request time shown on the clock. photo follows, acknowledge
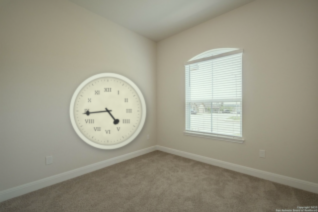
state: 4:44
